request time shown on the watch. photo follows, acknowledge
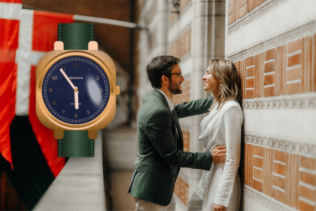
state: 5:54
